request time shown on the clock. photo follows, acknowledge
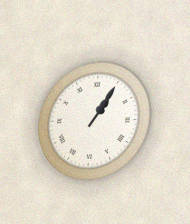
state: 1:05
